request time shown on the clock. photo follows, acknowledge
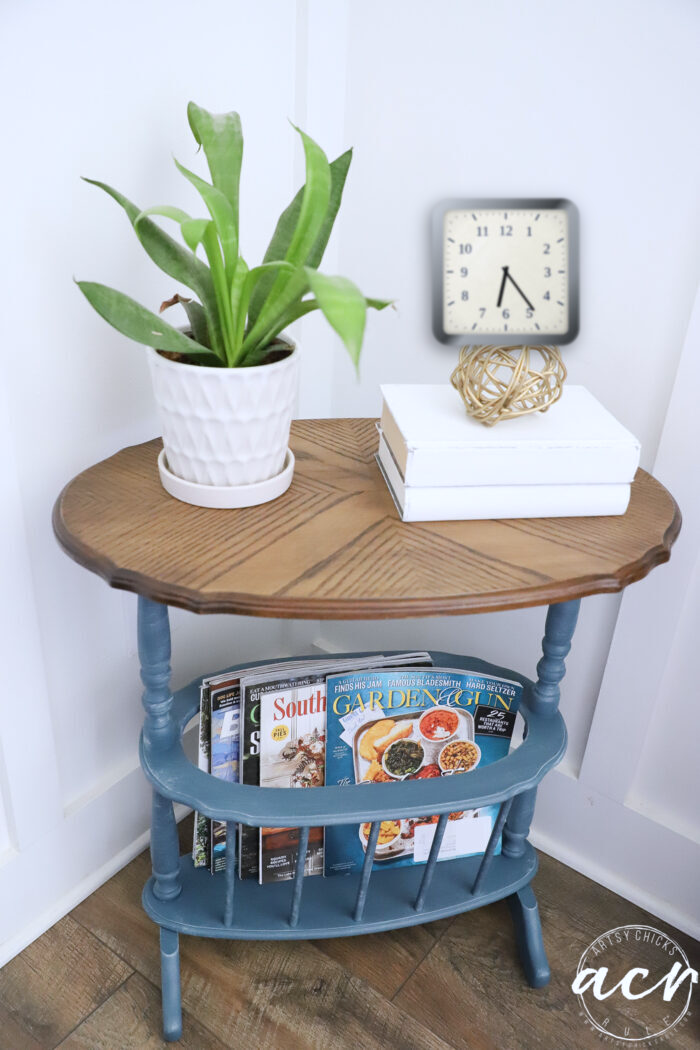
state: 6:24
